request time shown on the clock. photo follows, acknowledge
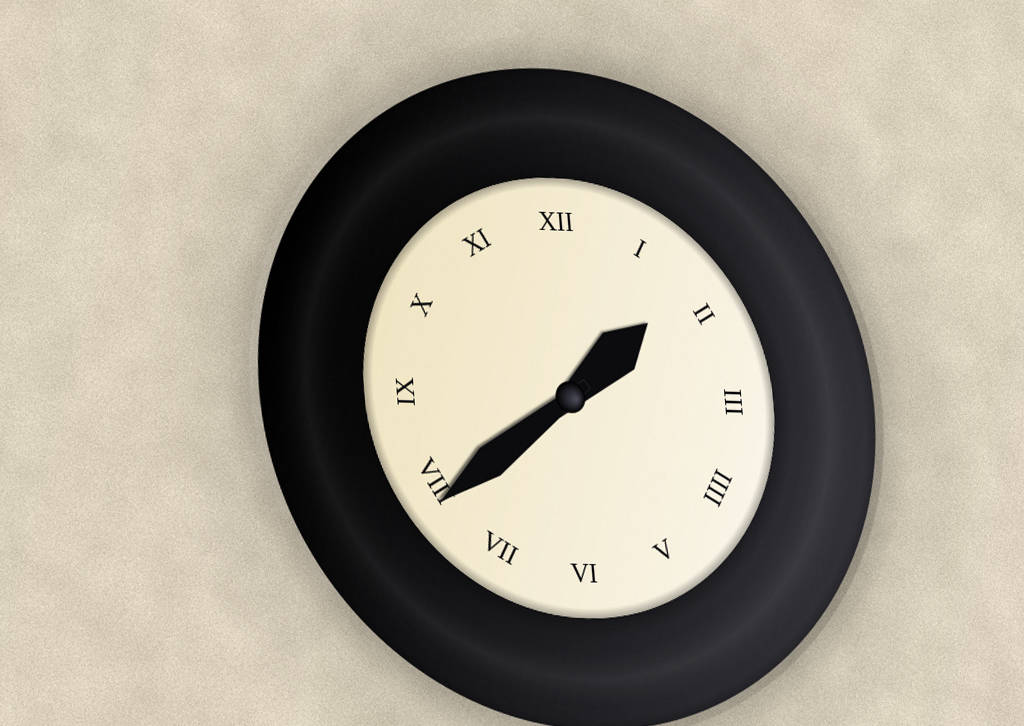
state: 1:39
